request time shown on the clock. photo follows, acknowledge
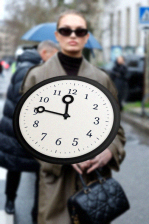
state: 11:46
